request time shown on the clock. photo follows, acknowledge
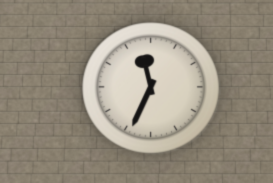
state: 11:34
